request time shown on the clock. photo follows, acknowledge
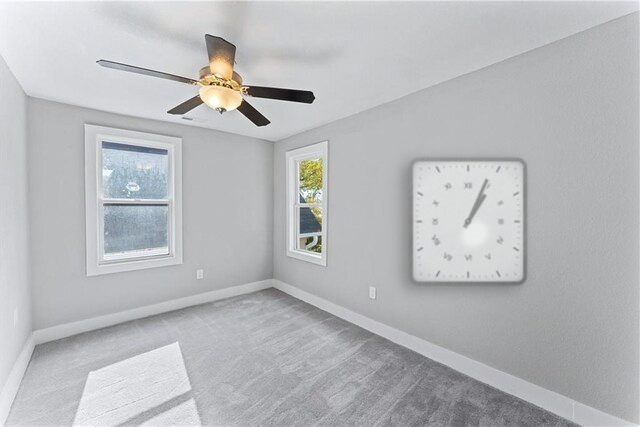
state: 1:04
